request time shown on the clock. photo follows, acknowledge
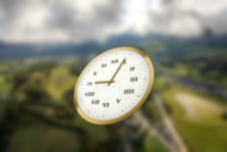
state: 9:04
